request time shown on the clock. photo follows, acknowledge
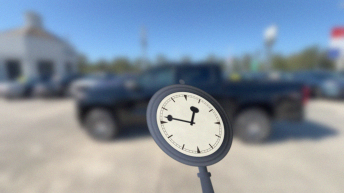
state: 12:47
